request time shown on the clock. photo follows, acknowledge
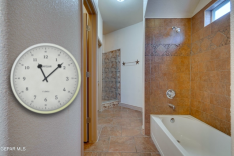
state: 11:08
